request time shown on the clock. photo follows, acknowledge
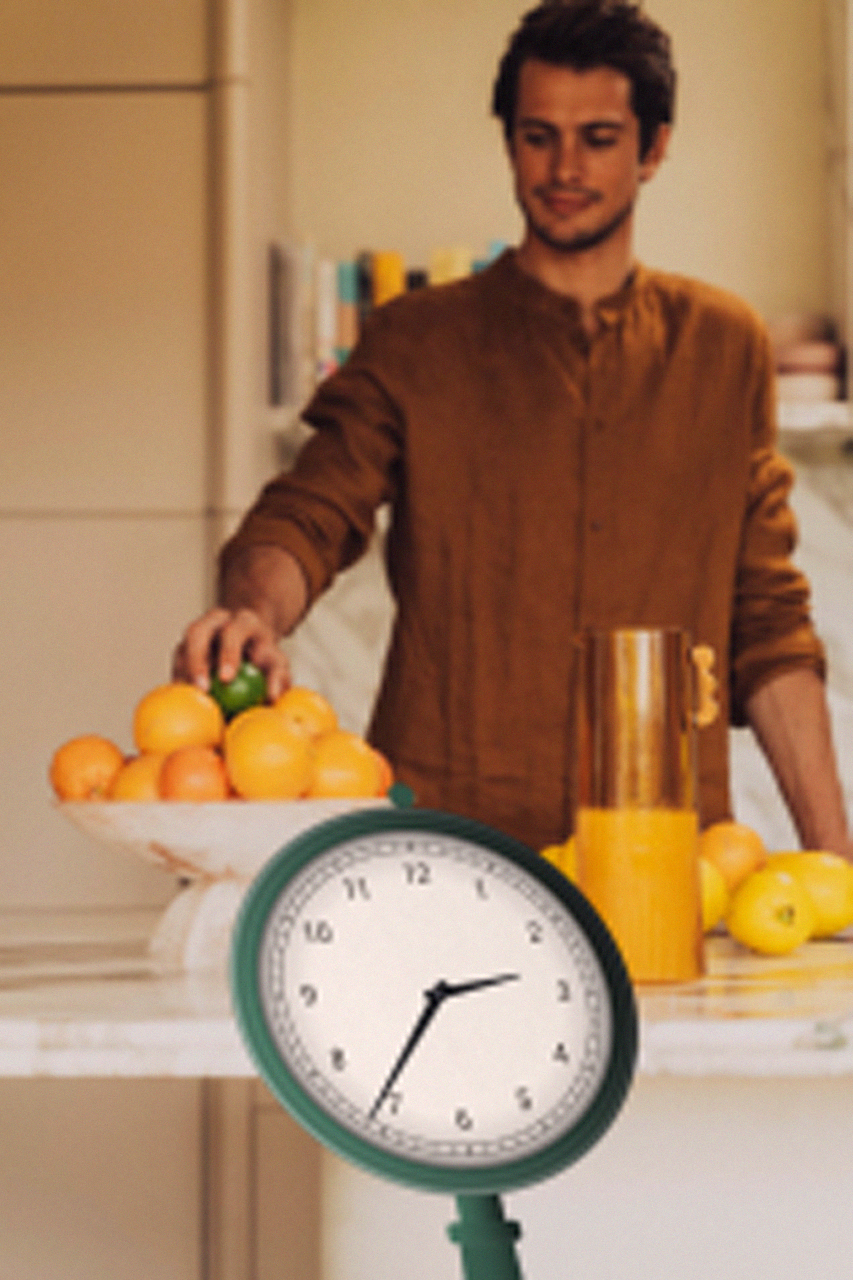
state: 2:36
